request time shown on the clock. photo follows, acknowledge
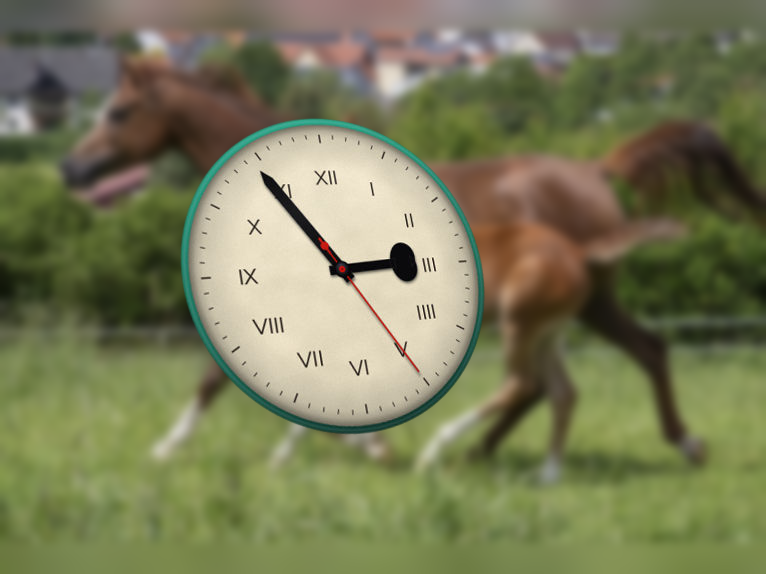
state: 2:54:25
